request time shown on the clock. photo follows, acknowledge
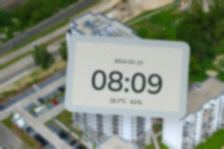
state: 8:09
